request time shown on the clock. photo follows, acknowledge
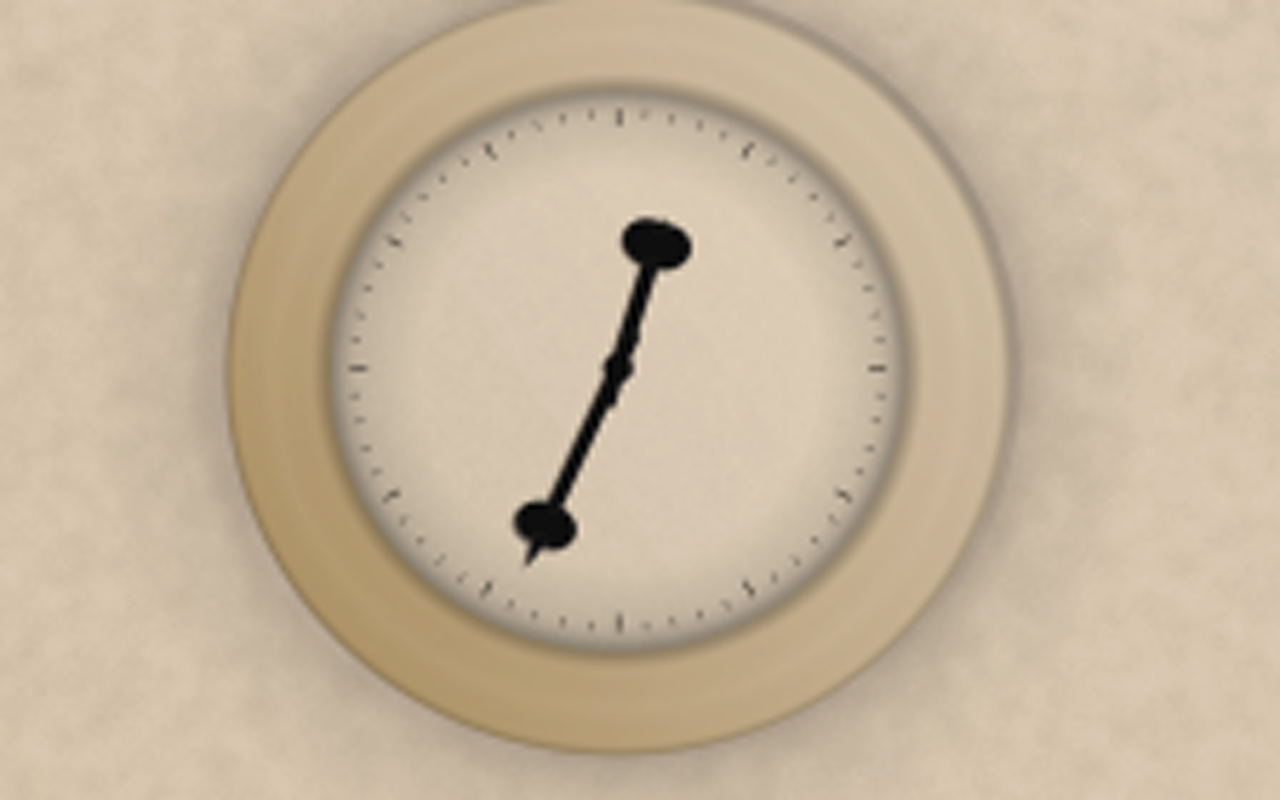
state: 12:34
